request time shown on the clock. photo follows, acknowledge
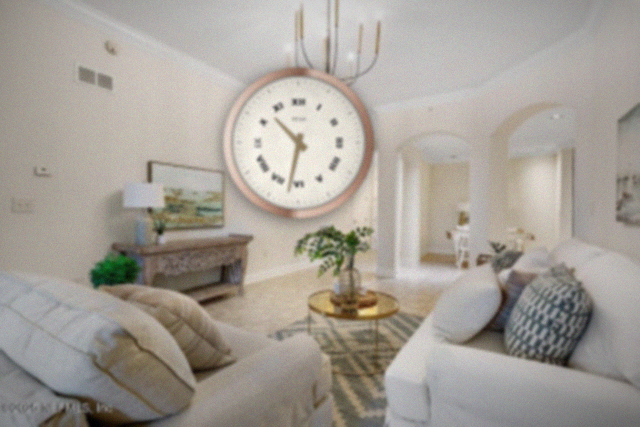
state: 10:32
